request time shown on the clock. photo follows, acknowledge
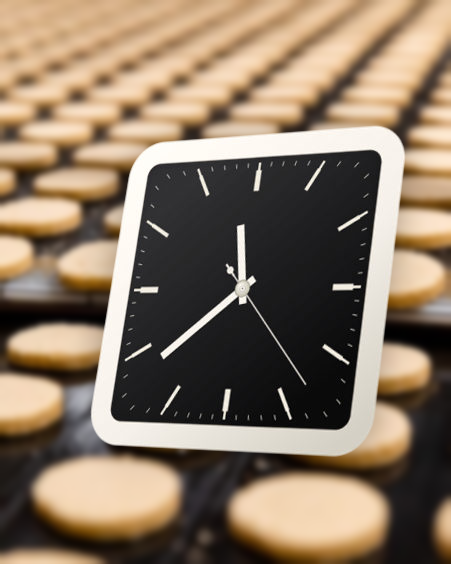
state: 11:38:23
